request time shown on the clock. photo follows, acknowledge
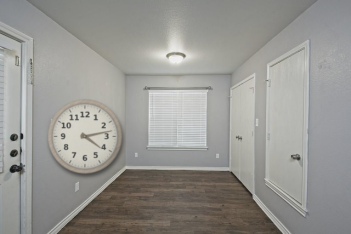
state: 4:13
